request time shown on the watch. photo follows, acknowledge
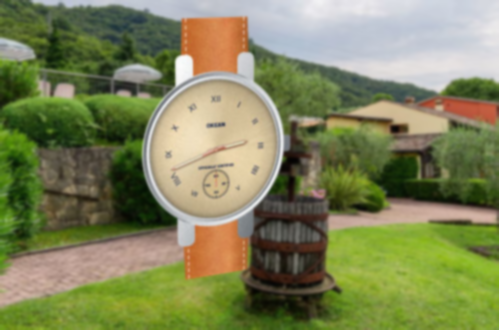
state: 2:42
